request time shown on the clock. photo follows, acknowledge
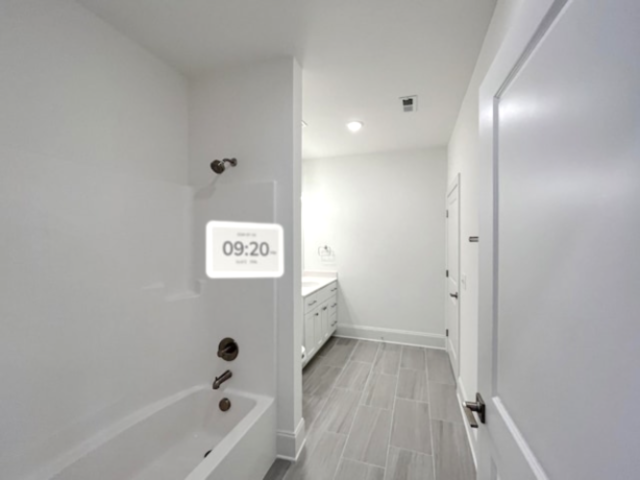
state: 9:20
